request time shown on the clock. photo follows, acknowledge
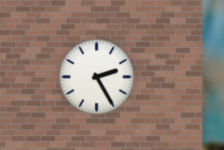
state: 2:25
